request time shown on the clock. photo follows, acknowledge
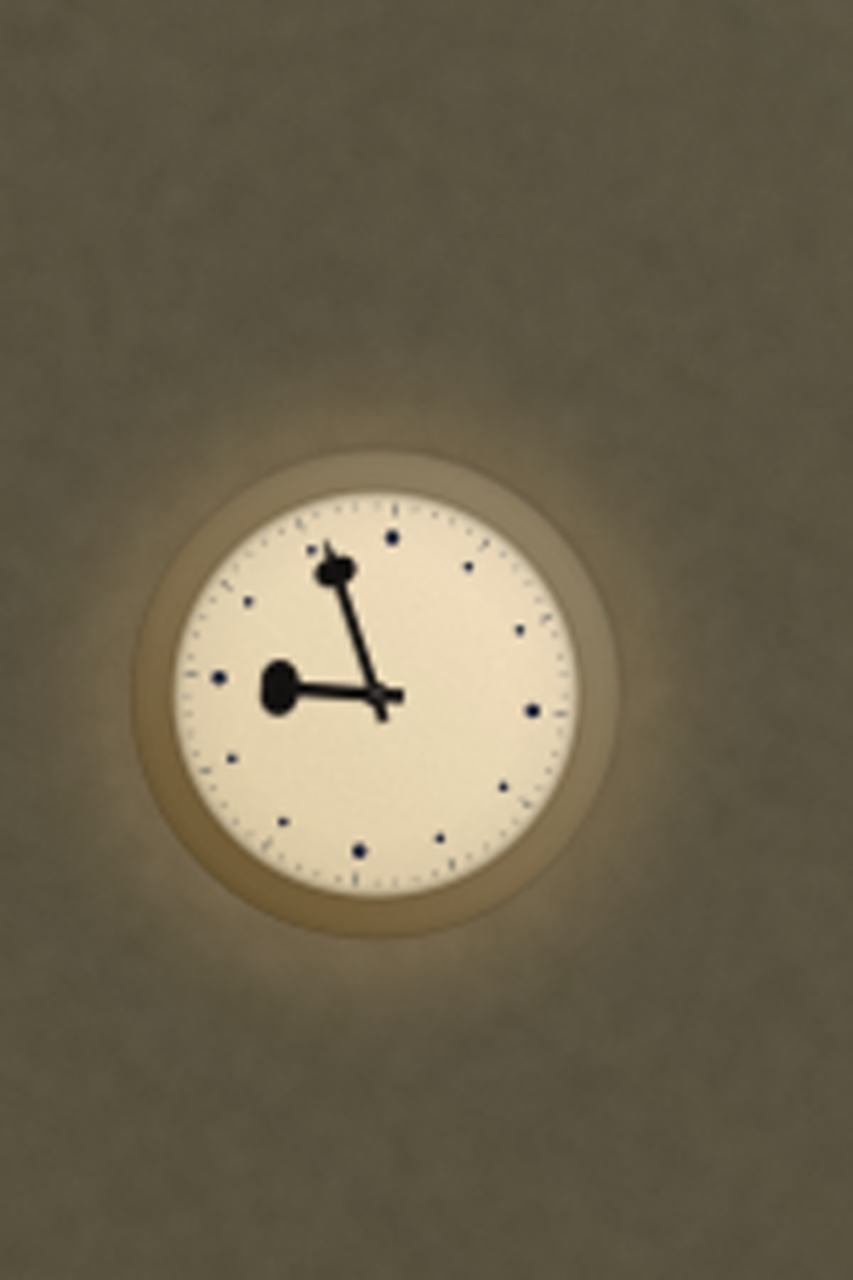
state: 8:56
